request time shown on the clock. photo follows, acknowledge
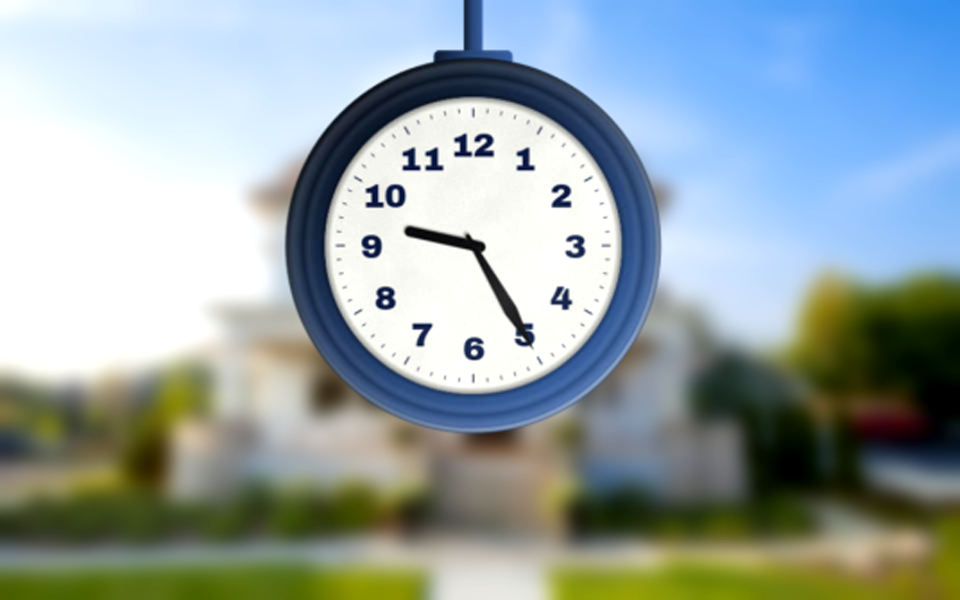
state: 9:25
